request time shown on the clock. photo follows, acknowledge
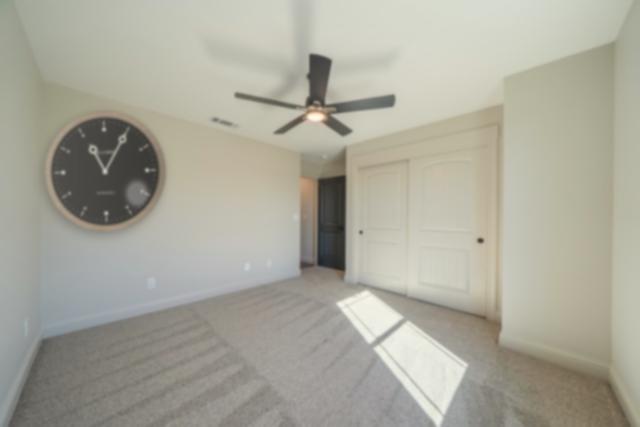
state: 11:05
